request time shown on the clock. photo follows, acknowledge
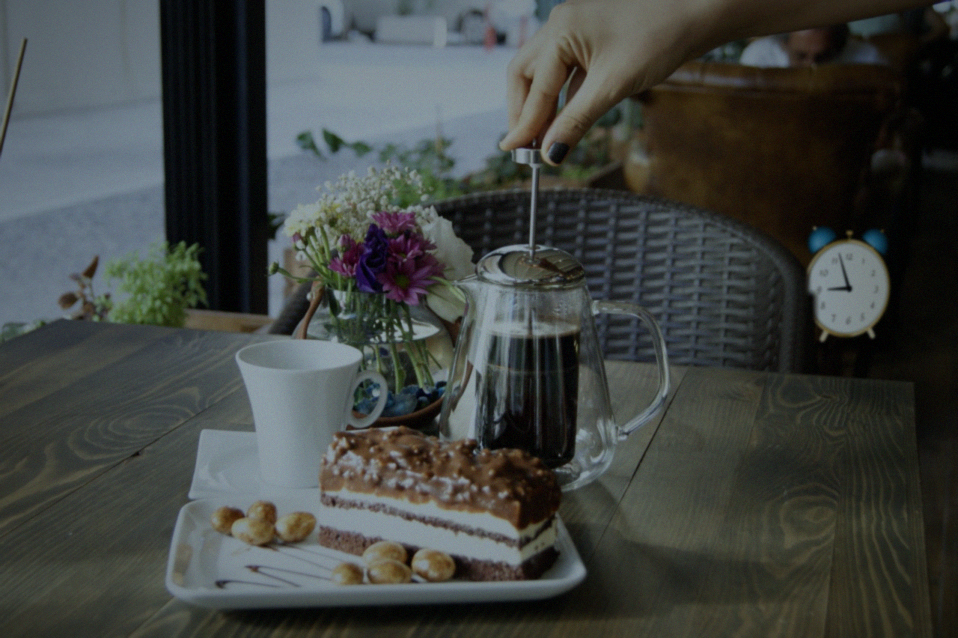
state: 8:57
